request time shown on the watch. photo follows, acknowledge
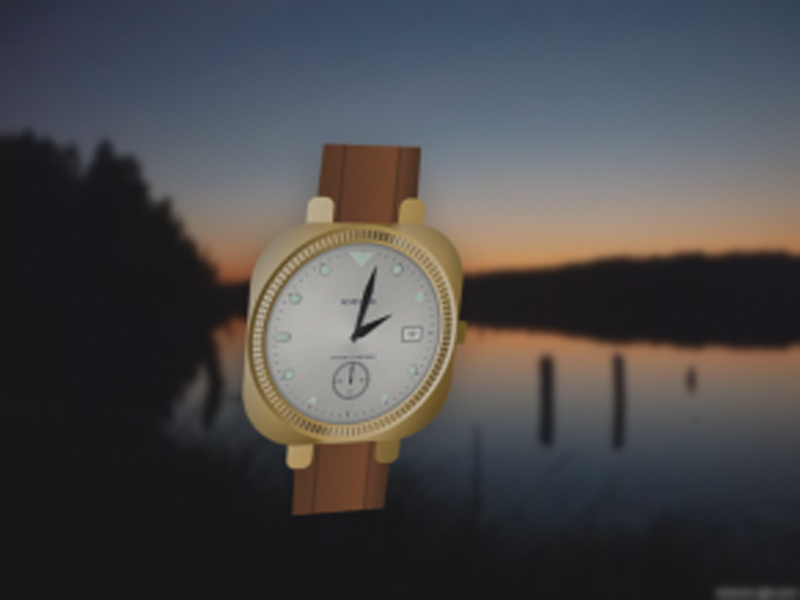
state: 2:02
